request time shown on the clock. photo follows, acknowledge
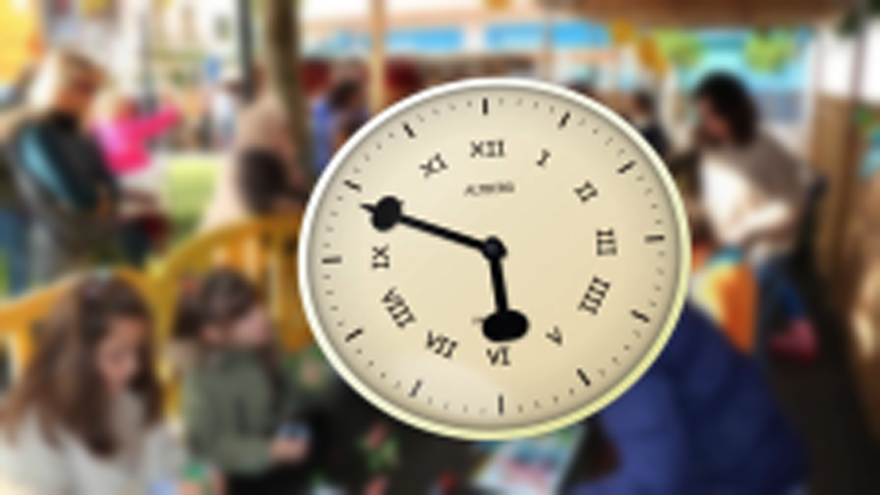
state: 5:49
